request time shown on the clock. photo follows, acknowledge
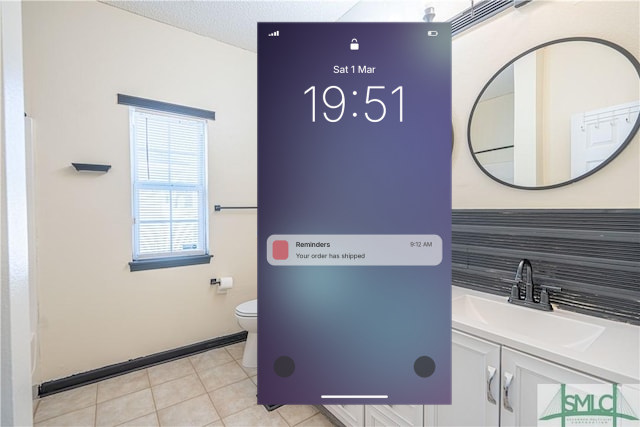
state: 19:51
